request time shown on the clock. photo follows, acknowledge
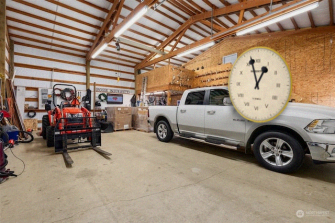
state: 12:57
